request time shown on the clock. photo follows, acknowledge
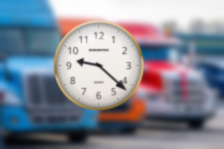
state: 9:22
